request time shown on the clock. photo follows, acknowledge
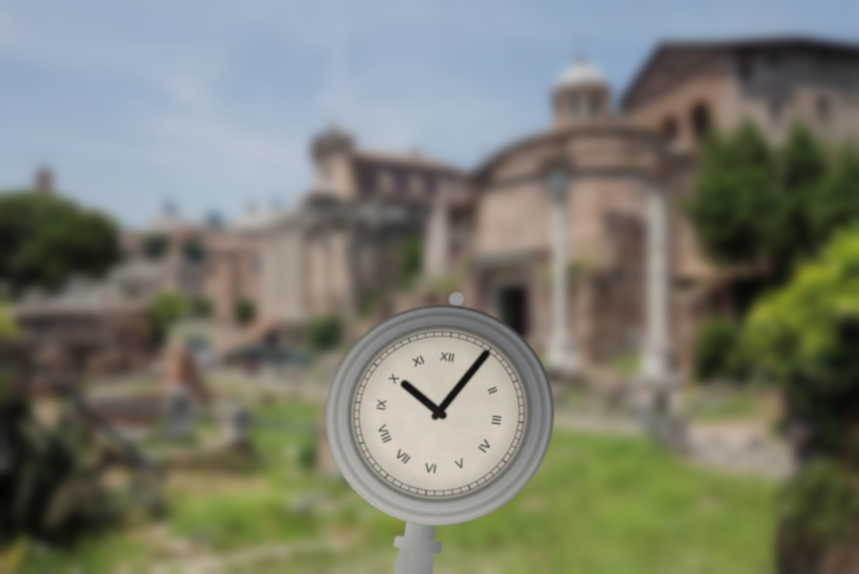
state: 10:05
